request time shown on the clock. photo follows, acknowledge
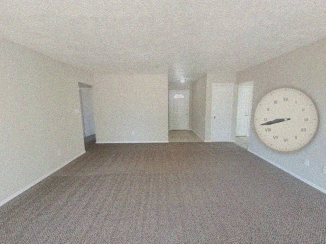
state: 8:43
